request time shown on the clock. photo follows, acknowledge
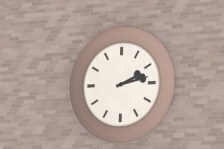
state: 2:13
